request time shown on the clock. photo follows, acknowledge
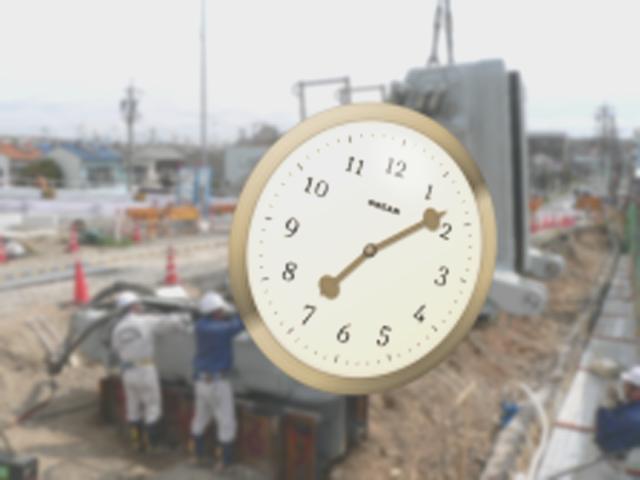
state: 7:08
